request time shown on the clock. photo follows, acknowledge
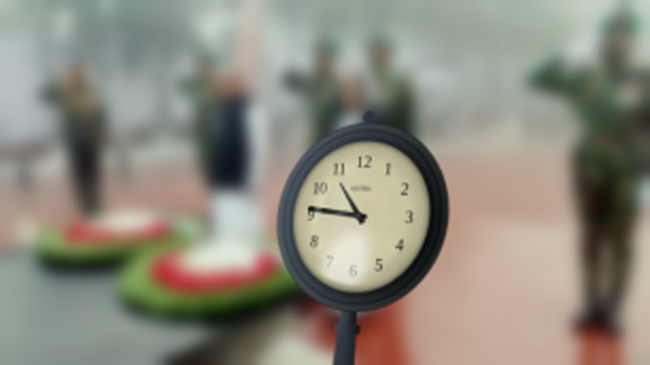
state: 10:46
